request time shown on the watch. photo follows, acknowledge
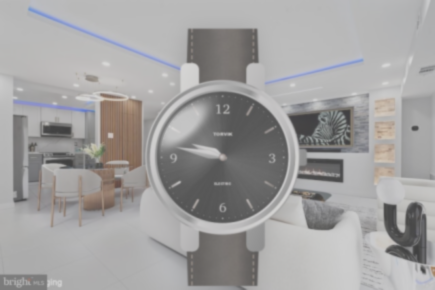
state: 9:47
